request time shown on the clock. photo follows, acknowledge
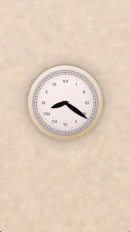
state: 8:21
